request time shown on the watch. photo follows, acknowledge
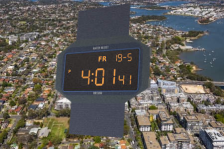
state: 4:01:41
